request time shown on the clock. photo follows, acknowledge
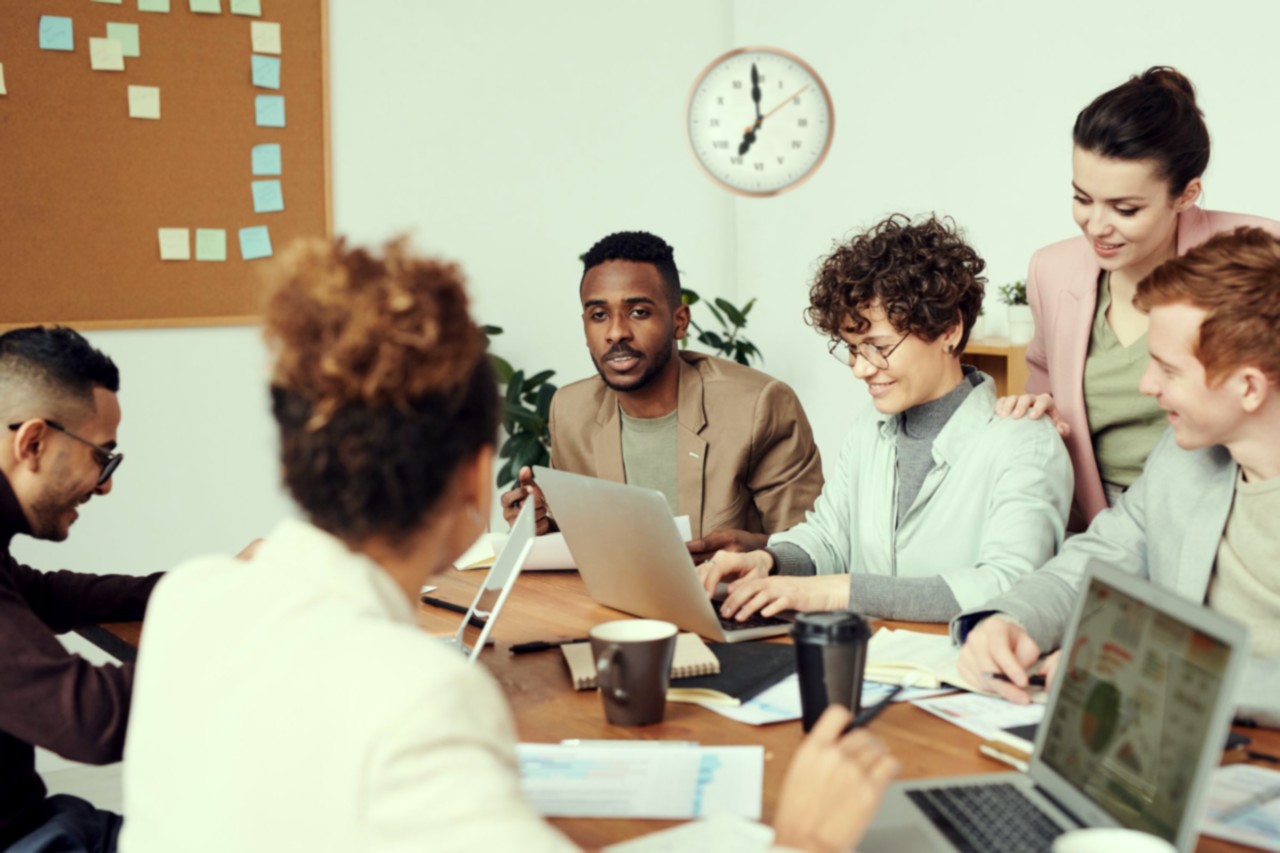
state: 6:59:09
